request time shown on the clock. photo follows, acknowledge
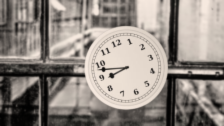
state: 8:48
